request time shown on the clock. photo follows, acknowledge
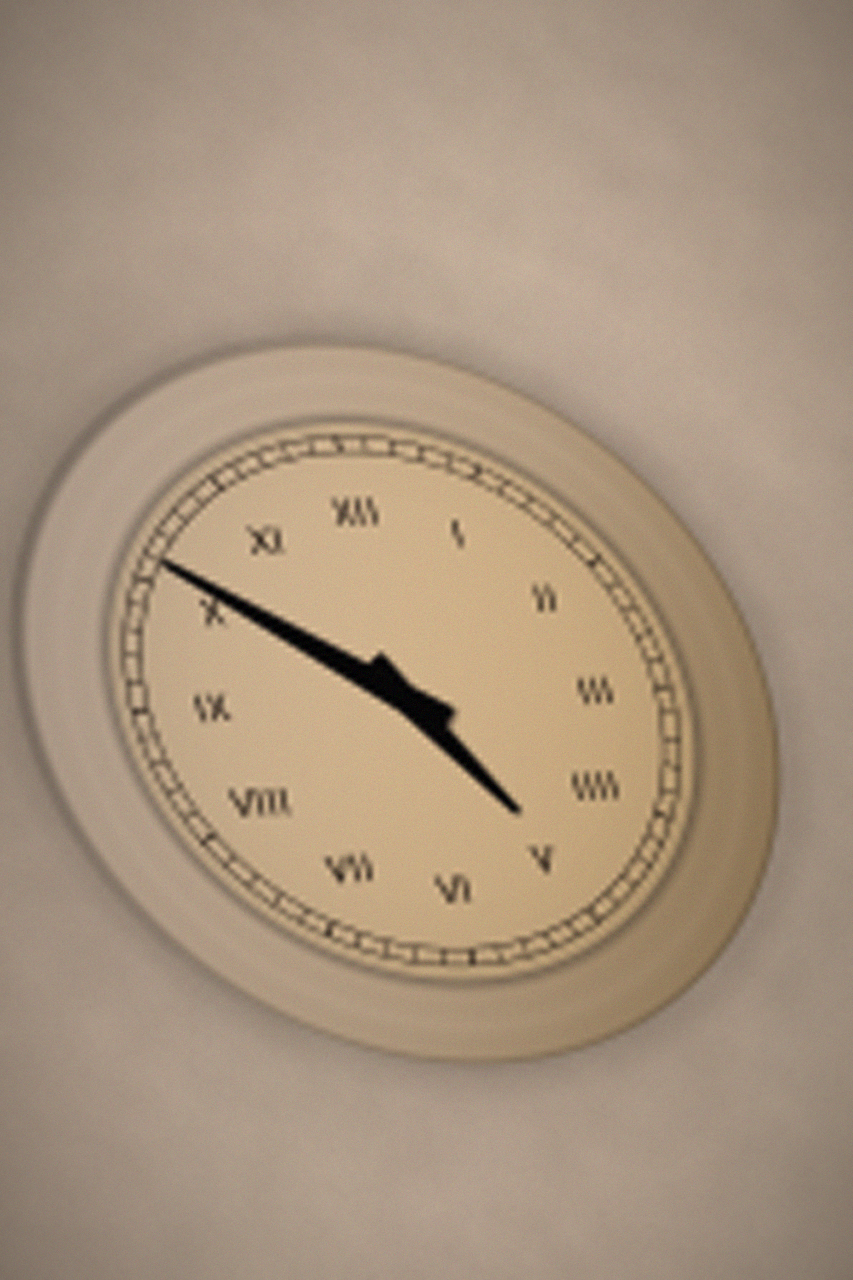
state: 4:51
